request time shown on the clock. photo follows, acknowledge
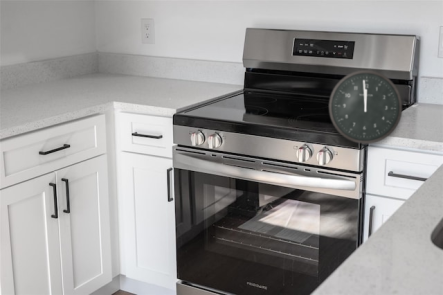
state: 11:59
